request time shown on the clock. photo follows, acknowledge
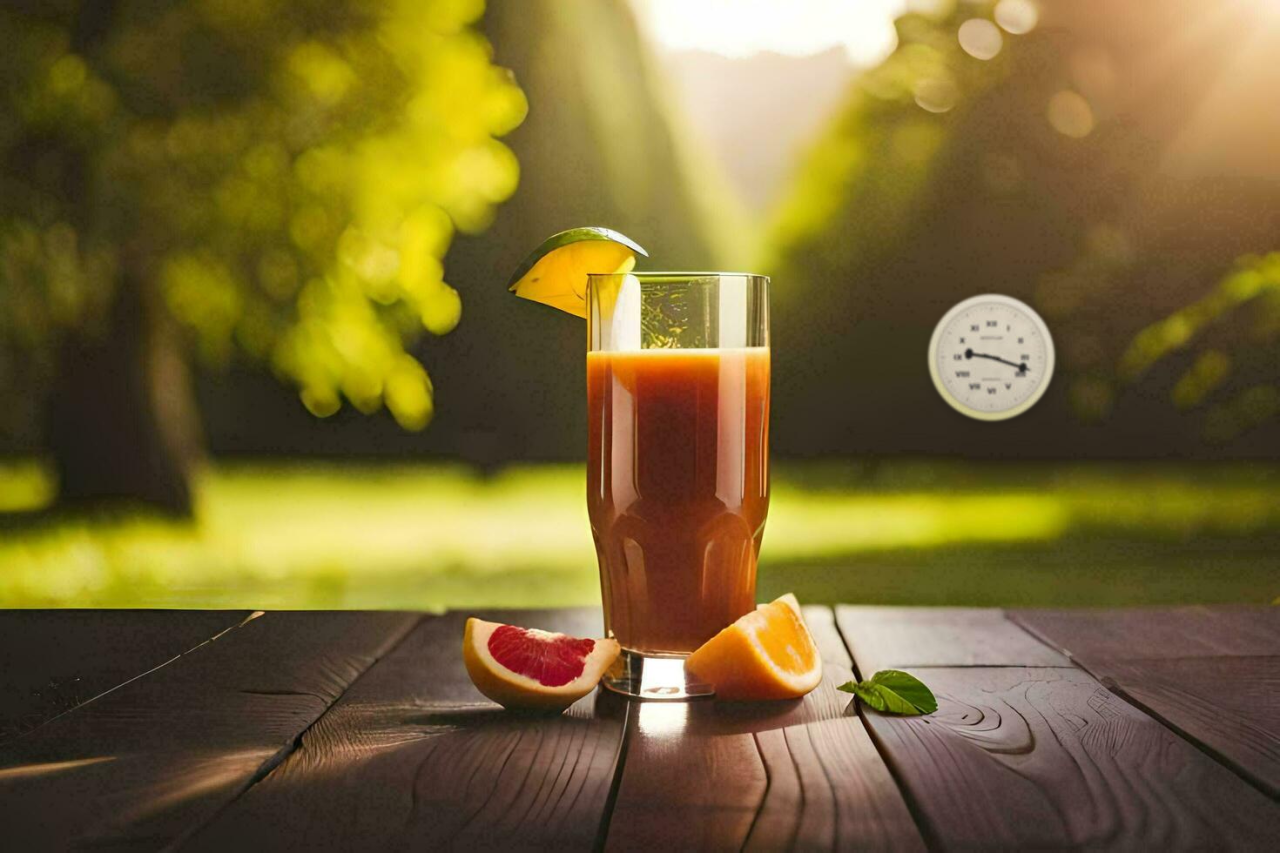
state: 9:18
